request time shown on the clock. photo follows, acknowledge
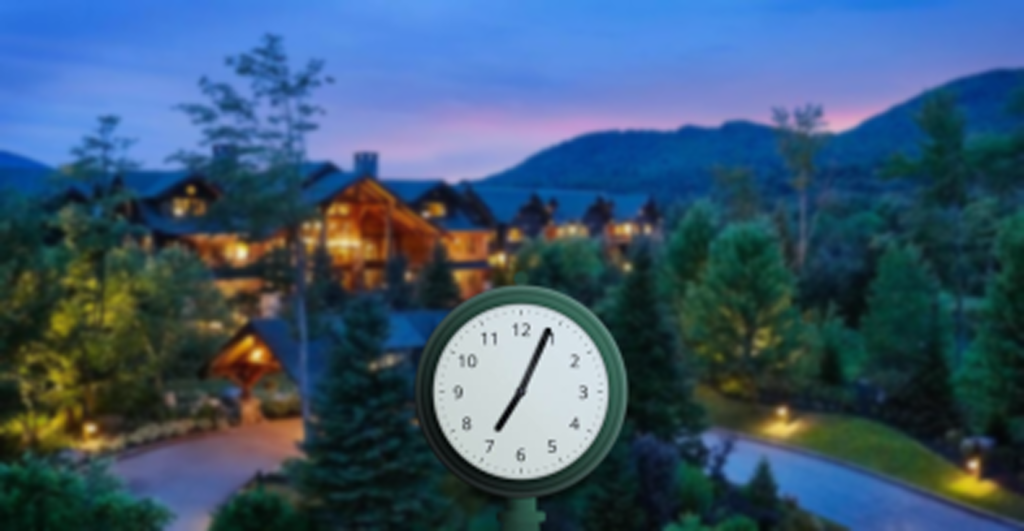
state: 7:04
